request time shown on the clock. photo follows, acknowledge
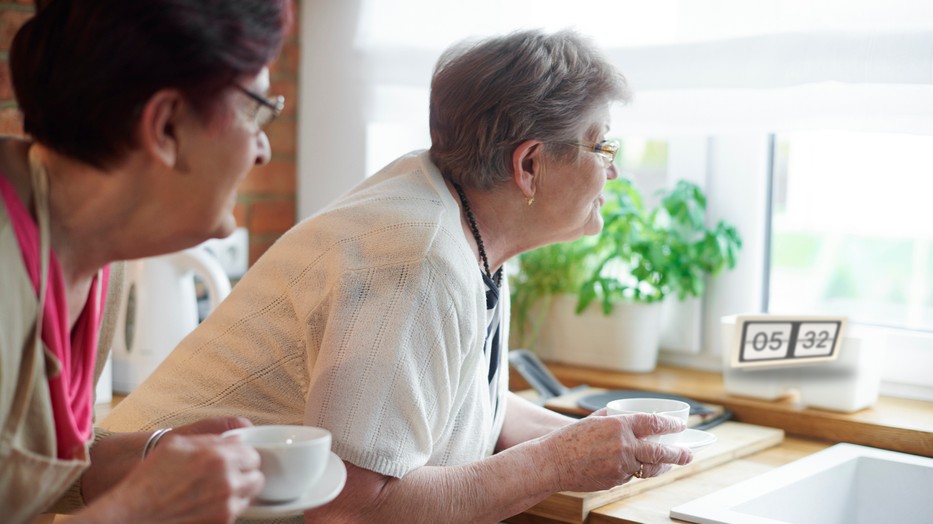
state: 5:32
